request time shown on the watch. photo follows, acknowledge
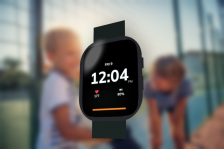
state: 12:04
